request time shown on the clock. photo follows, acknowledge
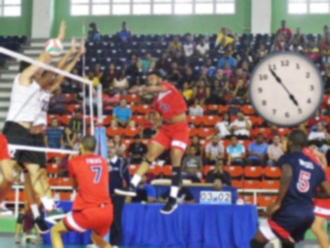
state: 4:54
